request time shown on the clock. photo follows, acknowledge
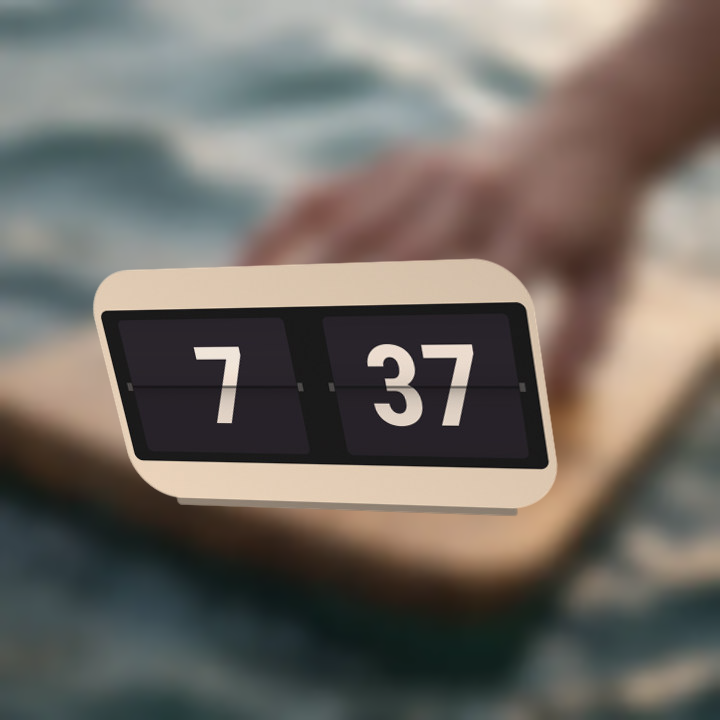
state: 7:37
